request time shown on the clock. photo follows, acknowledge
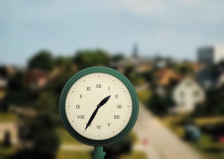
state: 1:35
